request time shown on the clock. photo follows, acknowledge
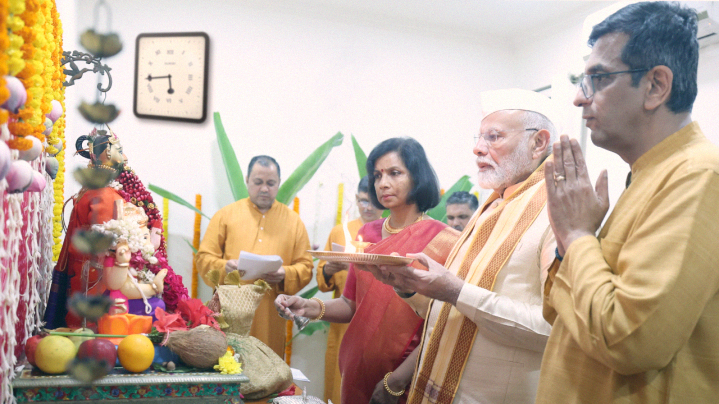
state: 5:44
